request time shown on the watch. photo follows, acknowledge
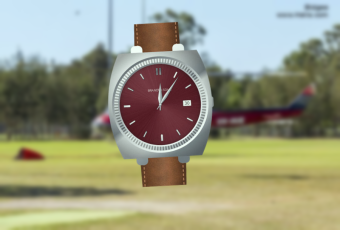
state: 12:06
